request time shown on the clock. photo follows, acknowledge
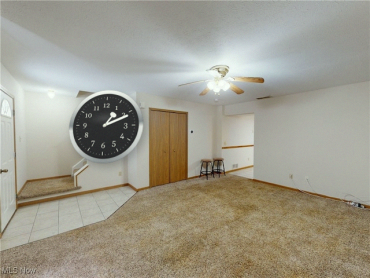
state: 1:11
